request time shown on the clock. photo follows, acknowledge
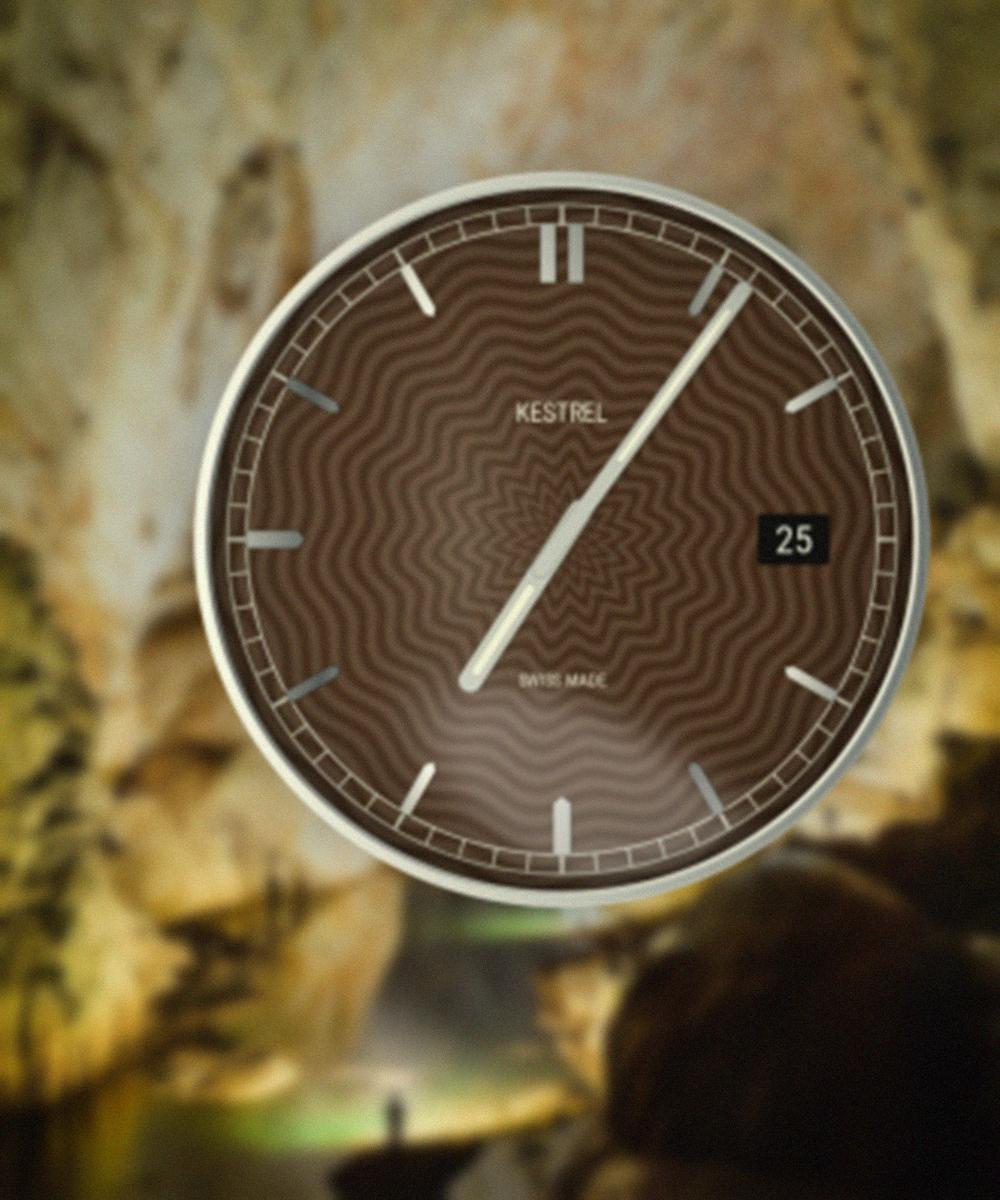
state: 7:06
